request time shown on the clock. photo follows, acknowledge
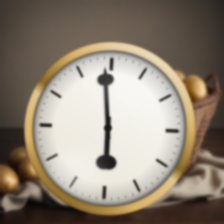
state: 5:59
